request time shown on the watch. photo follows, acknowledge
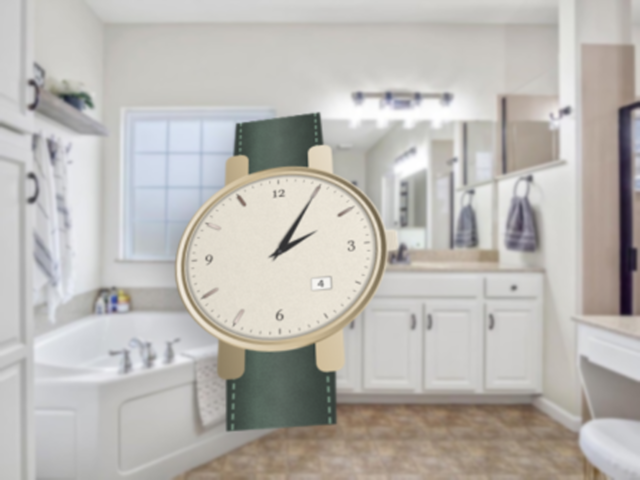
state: 2:05
